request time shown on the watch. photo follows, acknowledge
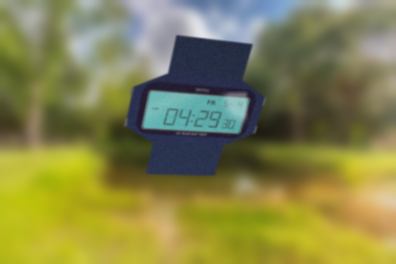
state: 4:29
